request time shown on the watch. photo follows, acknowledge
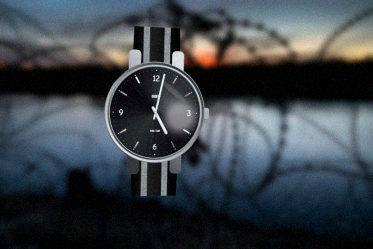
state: 5:02
